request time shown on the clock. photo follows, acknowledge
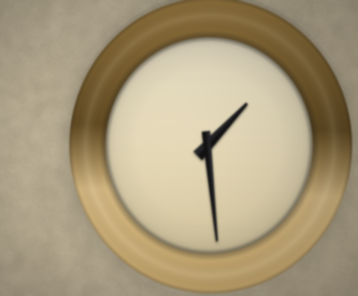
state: 1:29
